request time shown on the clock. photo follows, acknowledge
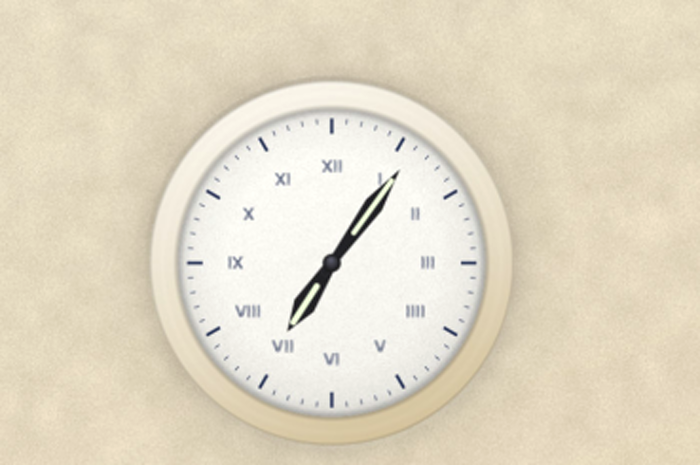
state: 7:06
